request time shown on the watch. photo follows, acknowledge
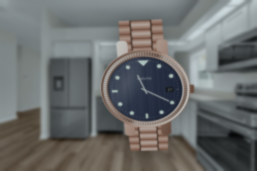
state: 11:20
